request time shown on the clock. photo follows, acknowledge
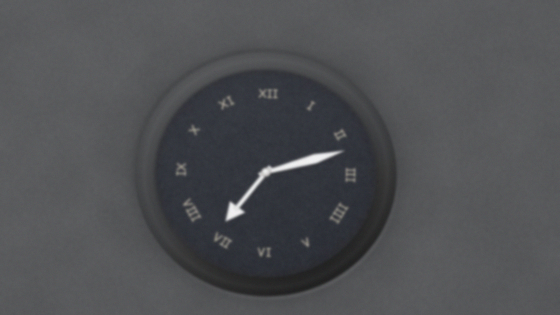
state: 7:12
